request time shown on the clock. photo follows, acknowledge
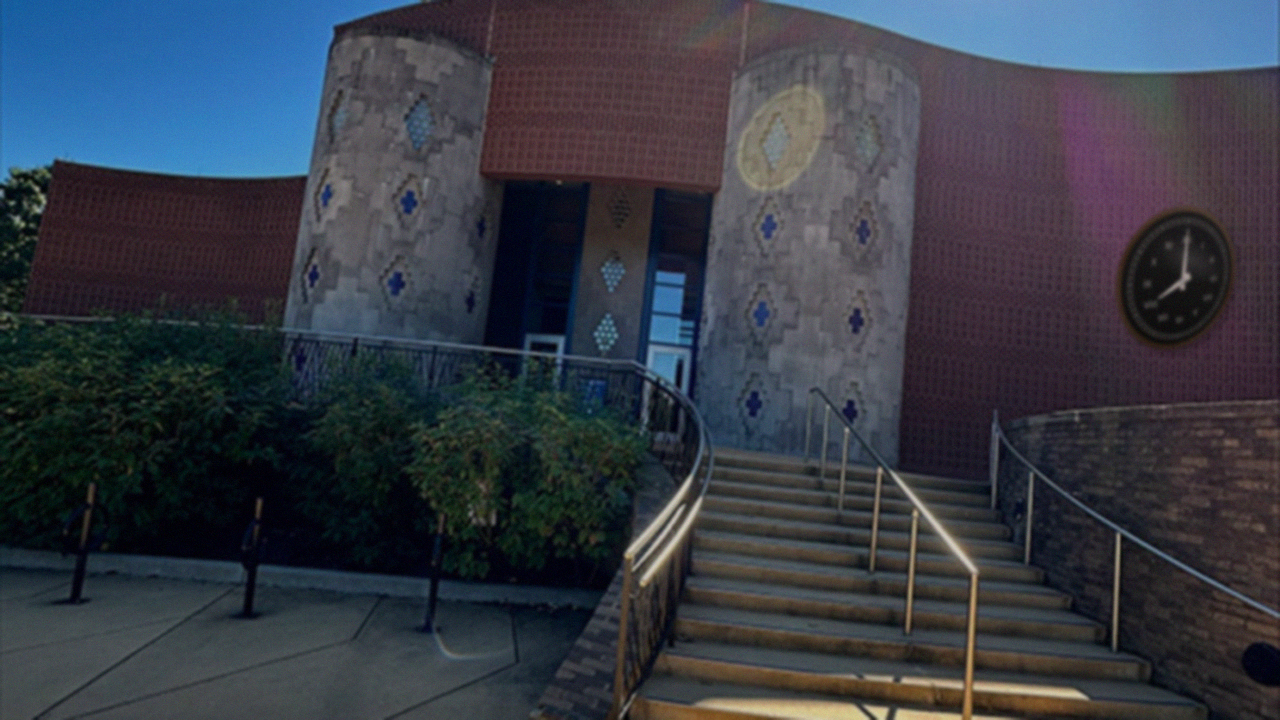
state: 8:00
